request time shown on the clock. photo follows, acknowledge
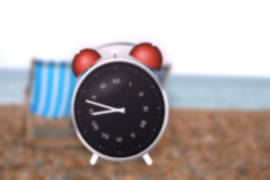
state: 8:48
